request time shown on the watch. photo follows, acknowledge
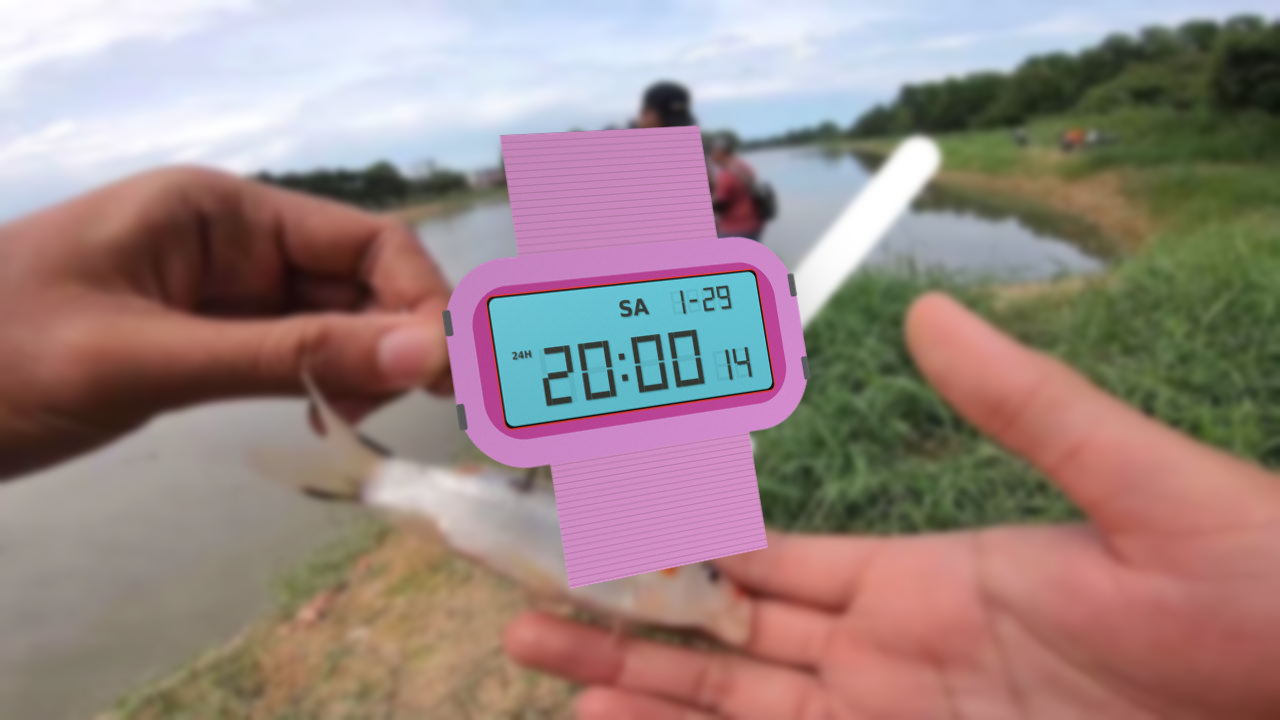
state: 20:00:14
